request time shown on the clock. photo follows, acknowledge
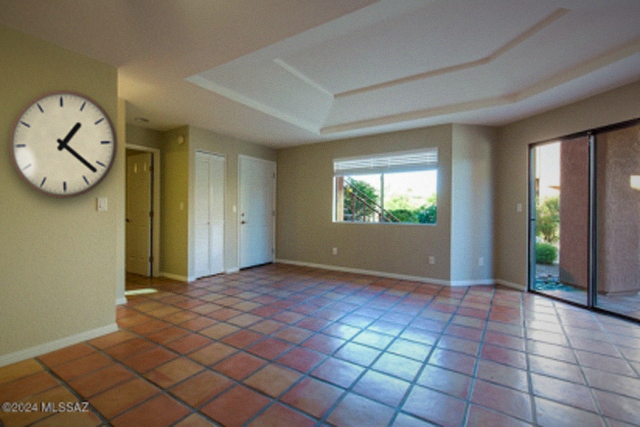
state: 1:22
